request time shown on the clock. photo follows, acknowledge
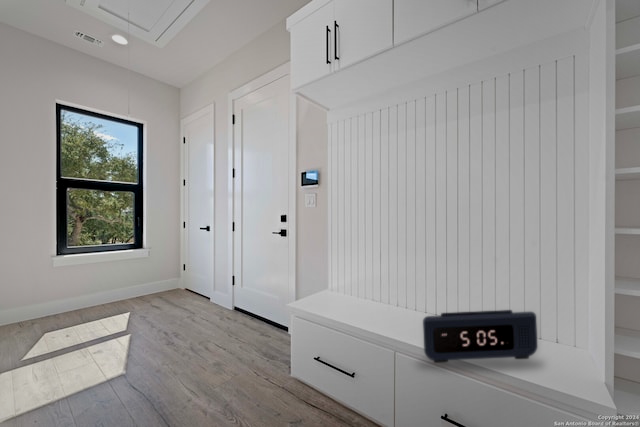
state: 5:05
